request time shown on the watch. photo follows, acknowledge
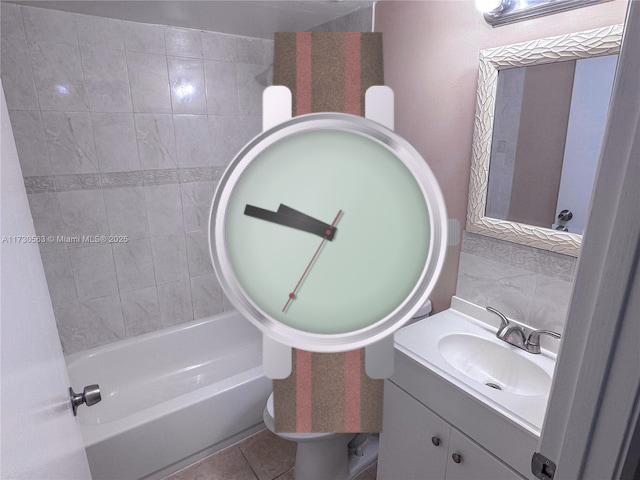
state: 9:47:35
